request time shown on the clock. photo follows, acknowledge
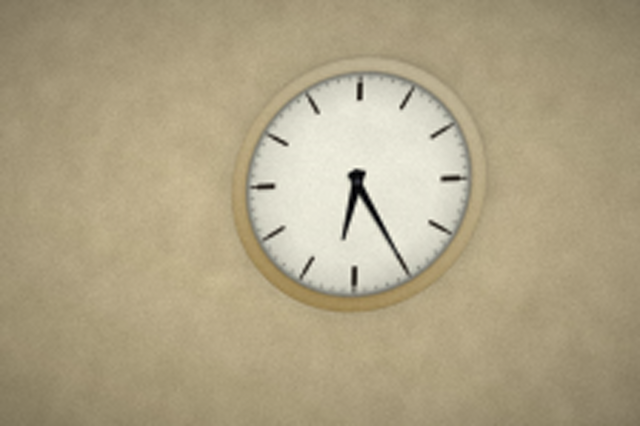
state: 6:25
